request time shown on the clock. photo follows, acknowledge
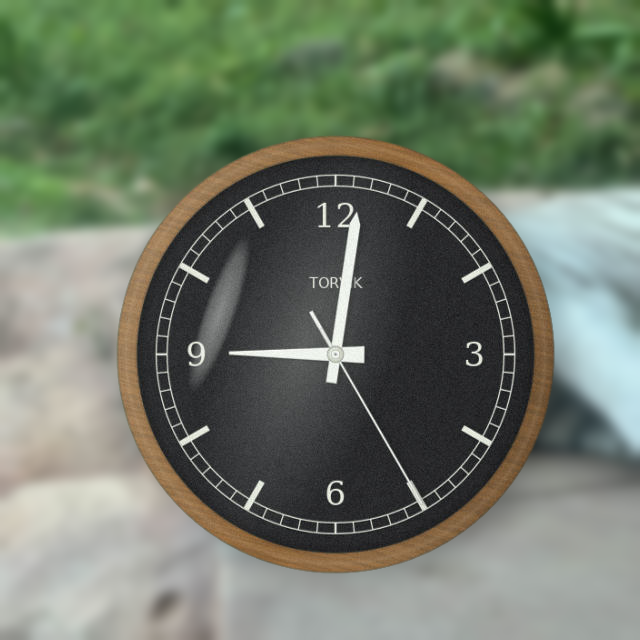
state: 9:01:25
